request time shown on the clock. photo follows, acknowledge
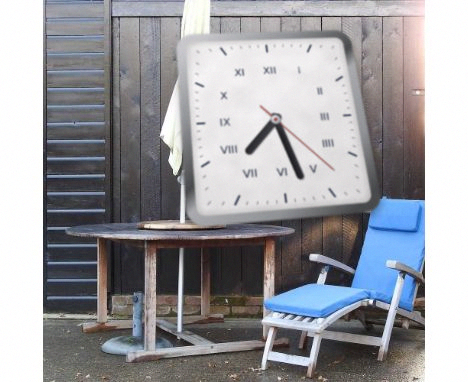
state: 7:27:23
